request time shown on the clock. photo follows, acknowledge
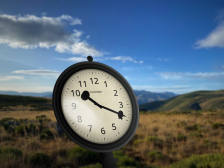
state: 10:19
